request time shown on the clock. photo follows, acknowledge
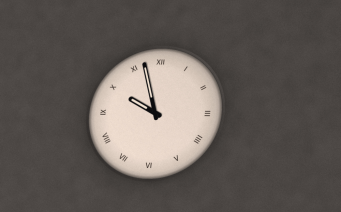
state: 9:57
